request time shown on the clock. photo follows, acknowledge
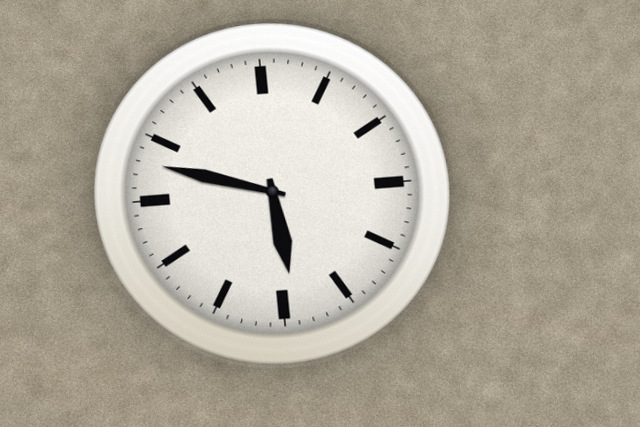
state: 5:48
